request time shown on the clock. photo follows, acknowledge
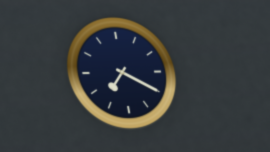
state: 7:20
